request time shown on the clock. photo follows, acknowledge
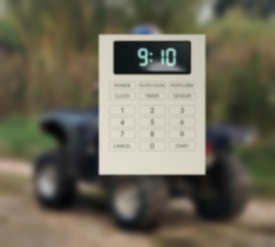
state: 9:10
